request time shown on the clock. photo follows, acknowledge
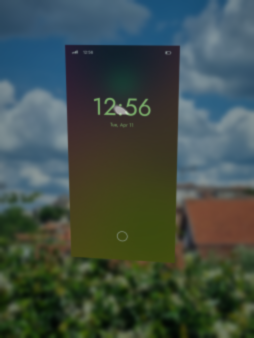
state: 12:56
